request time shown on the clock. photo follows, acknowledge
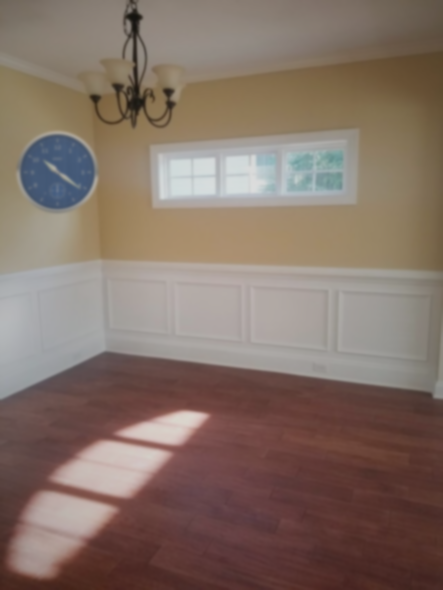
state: 10:21
